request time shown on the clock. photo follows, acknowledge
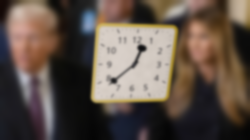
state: 12:38
